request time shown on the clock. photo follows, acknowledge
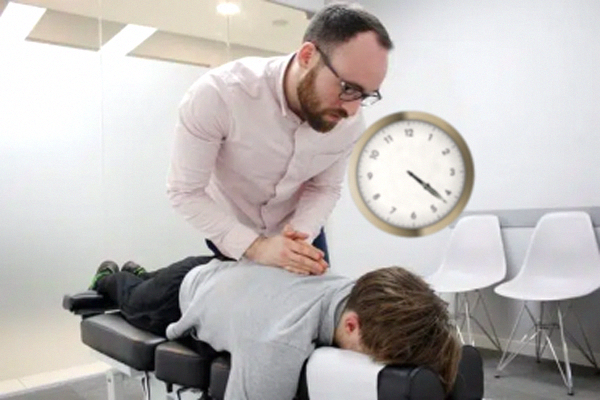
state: 4:22
